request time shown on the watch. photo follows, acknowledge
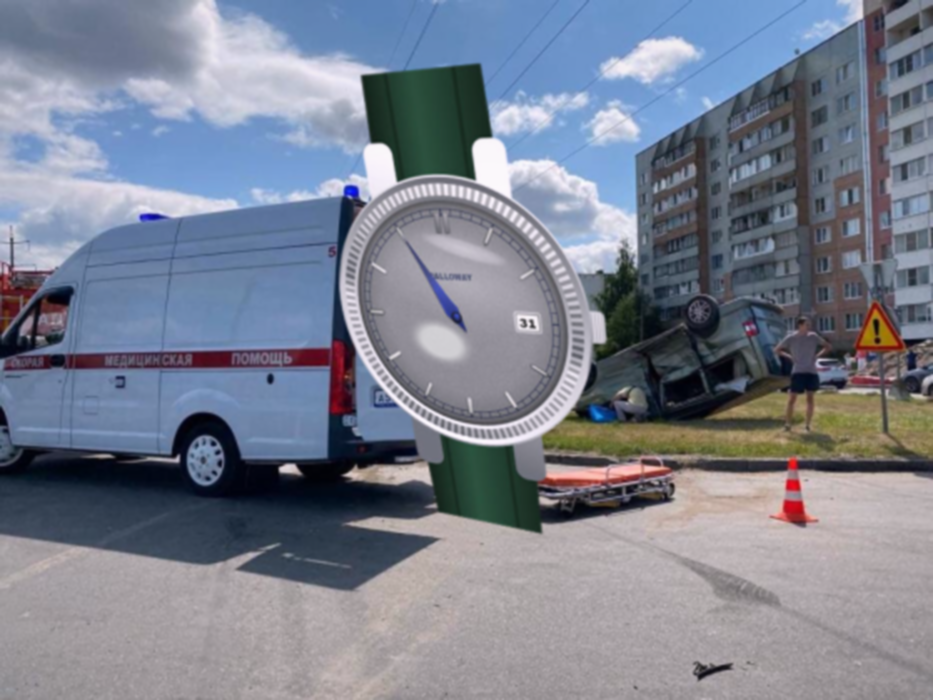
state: 10:55
